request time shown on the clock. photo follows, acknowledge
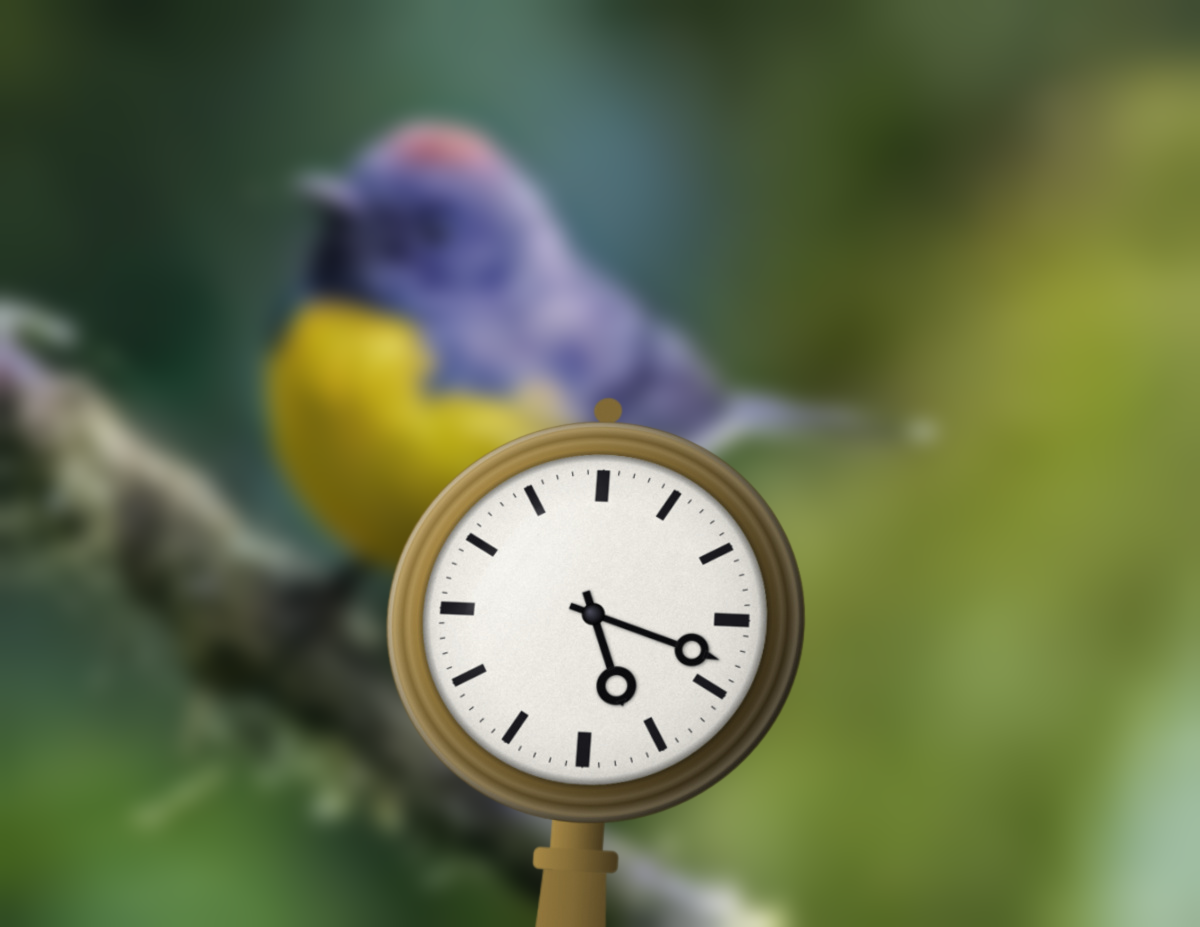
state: 5:18
